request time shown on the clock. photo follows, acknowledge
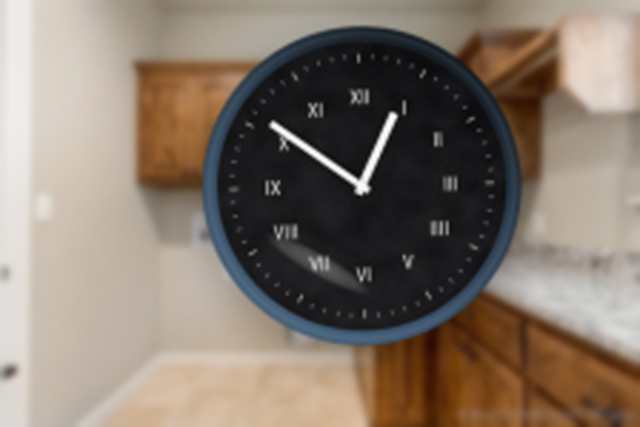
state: 12:51
